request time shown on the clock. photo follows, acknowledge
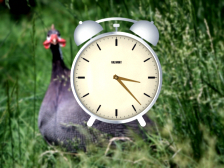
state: 3:23
